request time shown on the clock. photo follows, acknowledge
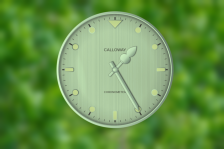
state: 1:25
